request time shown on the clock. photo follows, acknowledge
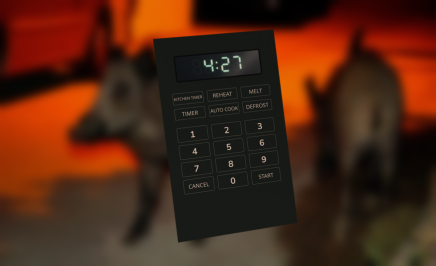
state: 4:27
